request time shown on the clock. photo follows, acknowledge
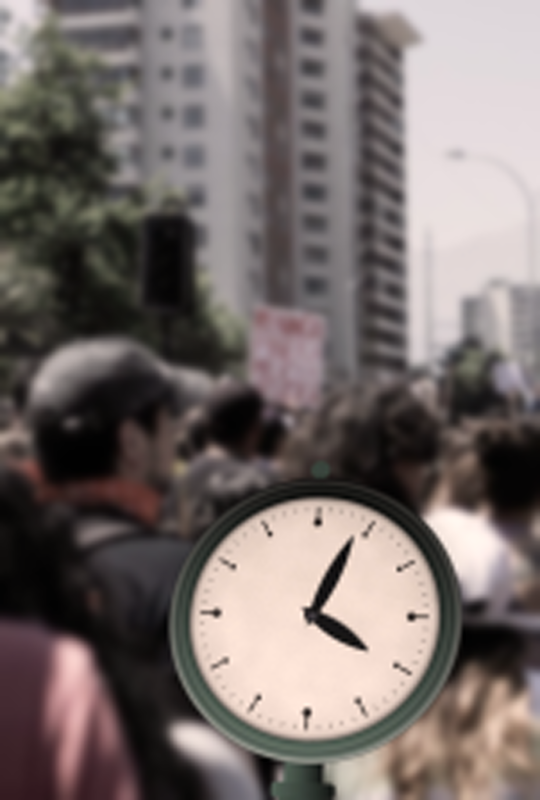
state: 4:04
